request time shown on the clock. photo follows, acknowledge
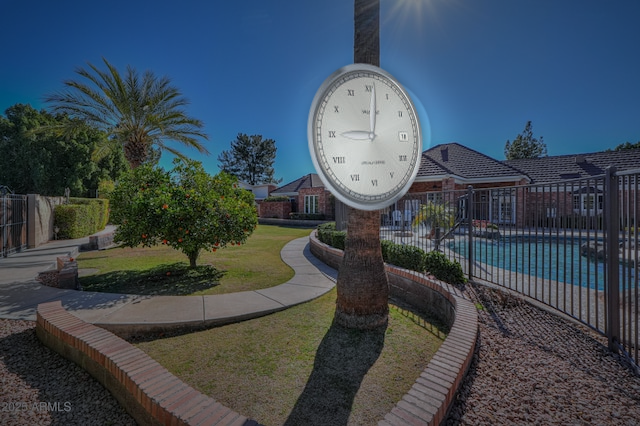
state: 9:01
